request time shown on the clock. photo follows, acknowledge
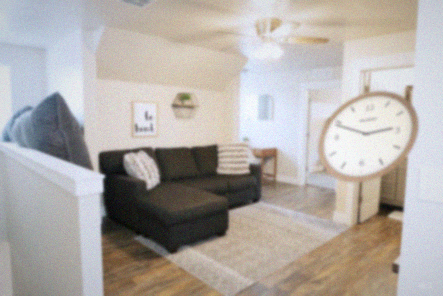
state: 2:49
